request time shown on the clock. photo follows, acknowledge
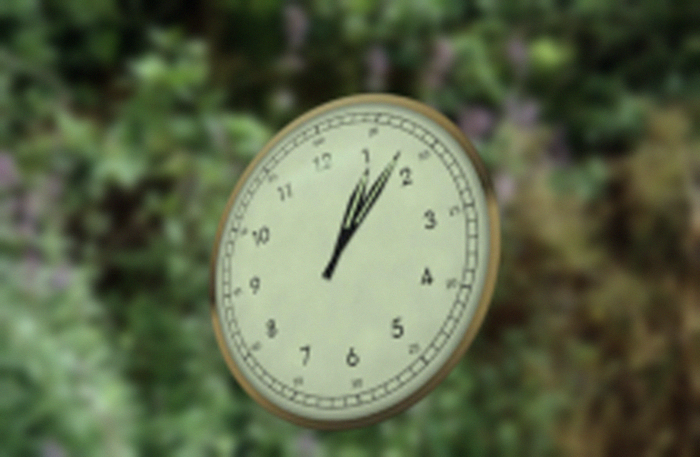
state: 1:08
